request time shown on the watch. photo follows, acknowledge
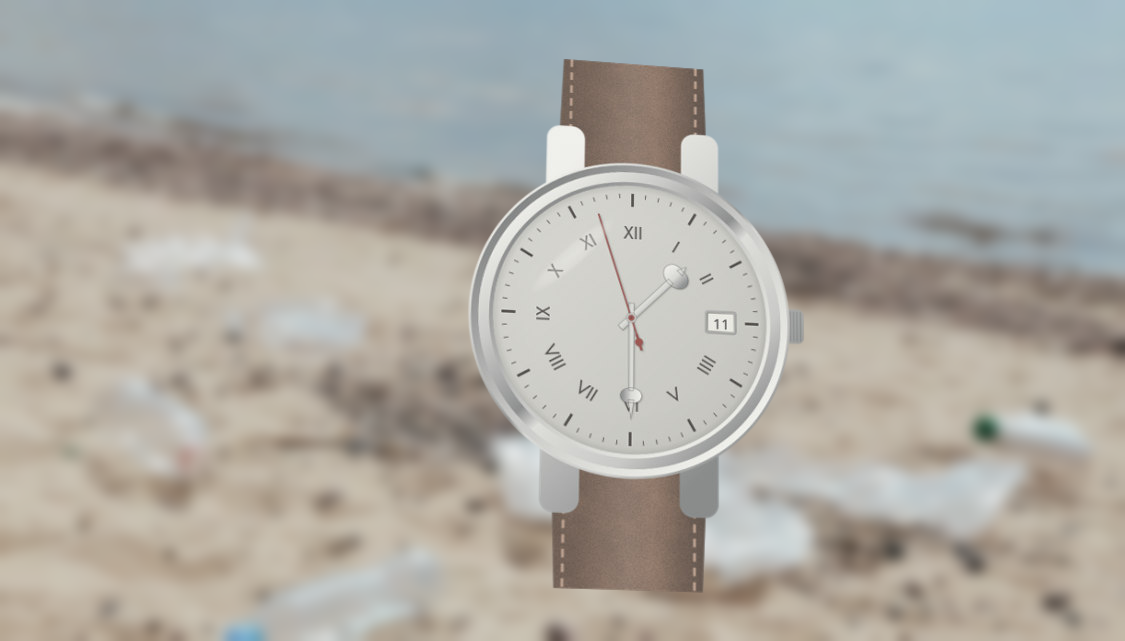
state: 1:29:57
